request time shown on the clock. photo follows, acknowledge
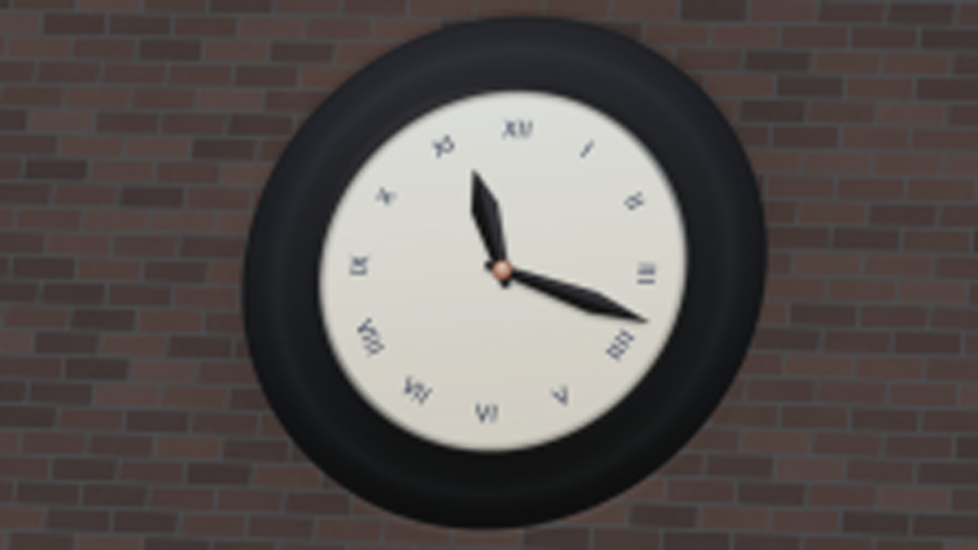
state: 11:18
